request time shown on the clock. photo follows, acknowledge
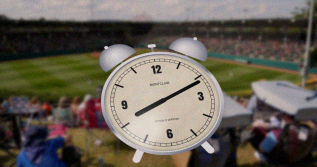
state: 8:11
